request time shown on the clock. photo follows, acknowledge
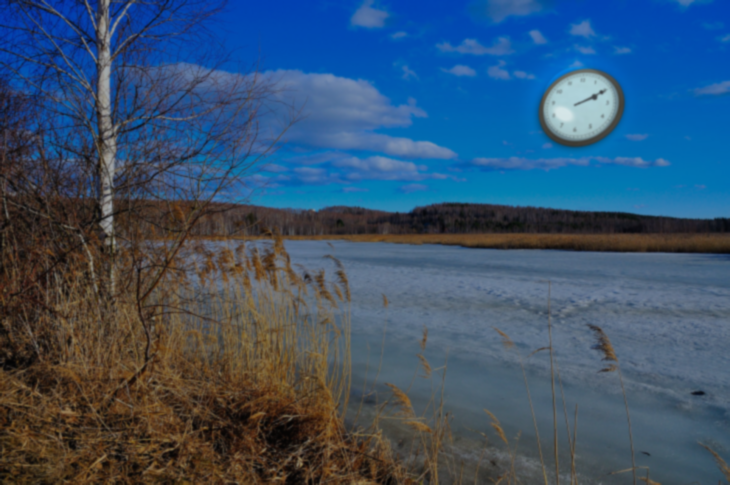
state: 2:10
